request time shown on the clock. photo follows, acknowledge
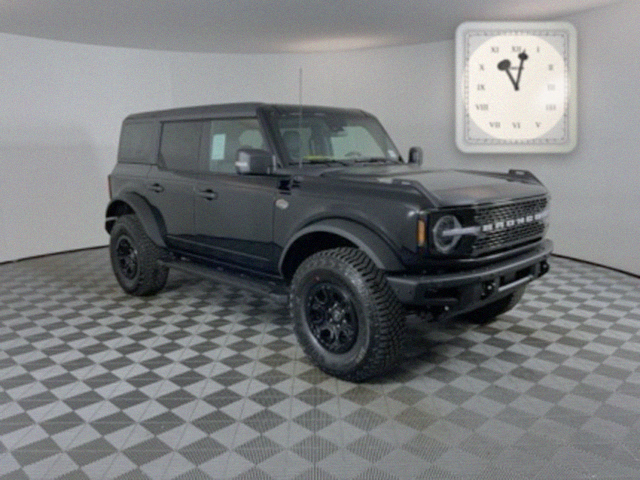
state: 11:02
